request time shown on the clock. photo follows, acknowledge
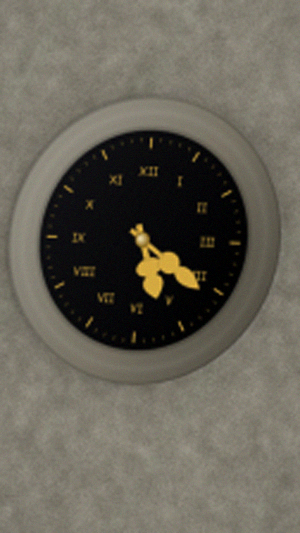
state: 5:21
